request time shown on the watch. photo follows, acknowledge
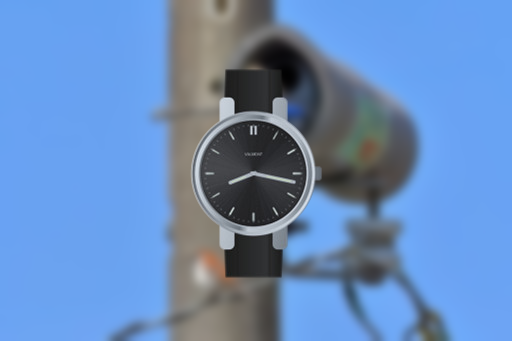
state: 8:17
